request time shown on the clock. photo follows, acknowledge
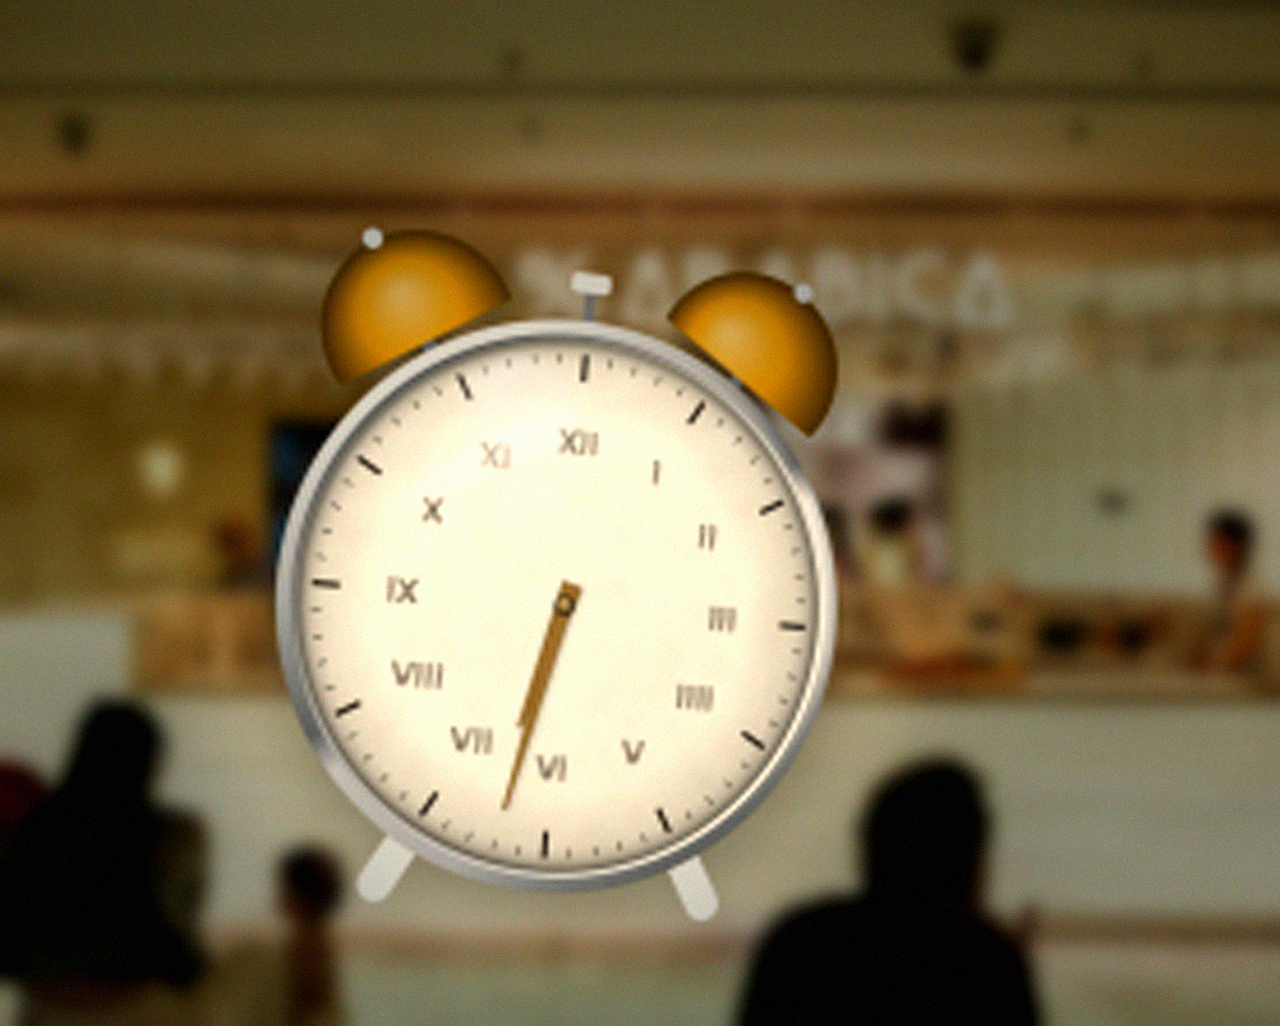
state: 6:32
